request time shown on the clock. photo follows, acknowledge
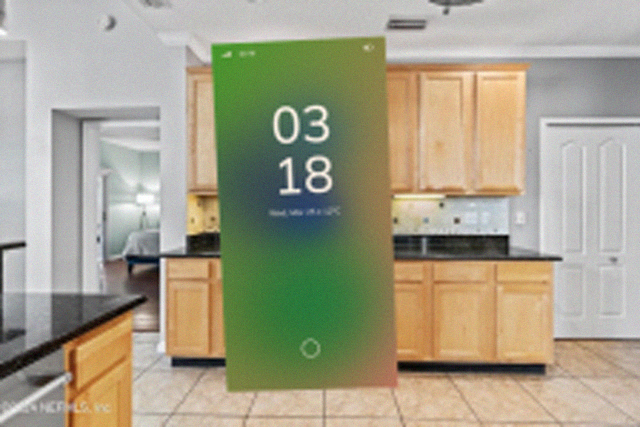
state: 3:18
